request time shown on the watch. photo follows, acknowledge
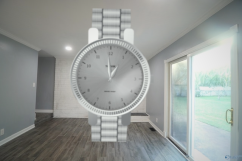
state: 12:59
